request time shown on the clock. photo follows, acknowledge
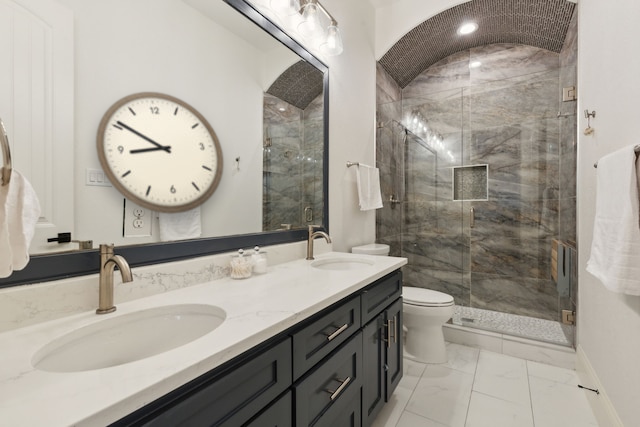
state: 8:51
